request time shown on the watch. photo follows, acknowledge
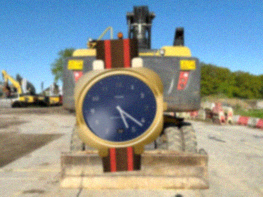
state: 5:22
